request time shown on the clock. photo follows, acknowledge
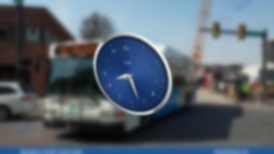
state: 8:27
